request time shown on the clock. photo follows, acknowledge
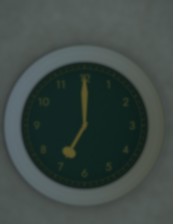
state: 7:00
